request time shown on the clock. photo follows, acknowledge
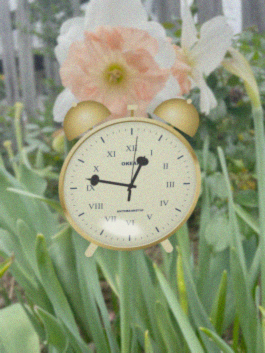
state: 12:47:01
